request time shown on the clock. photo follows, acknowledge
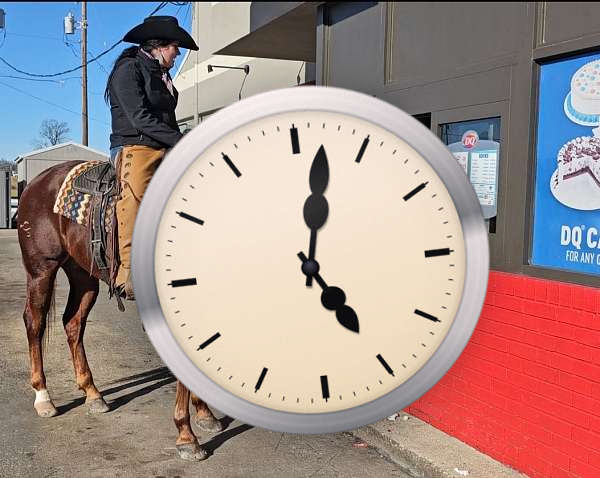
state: 5:02
